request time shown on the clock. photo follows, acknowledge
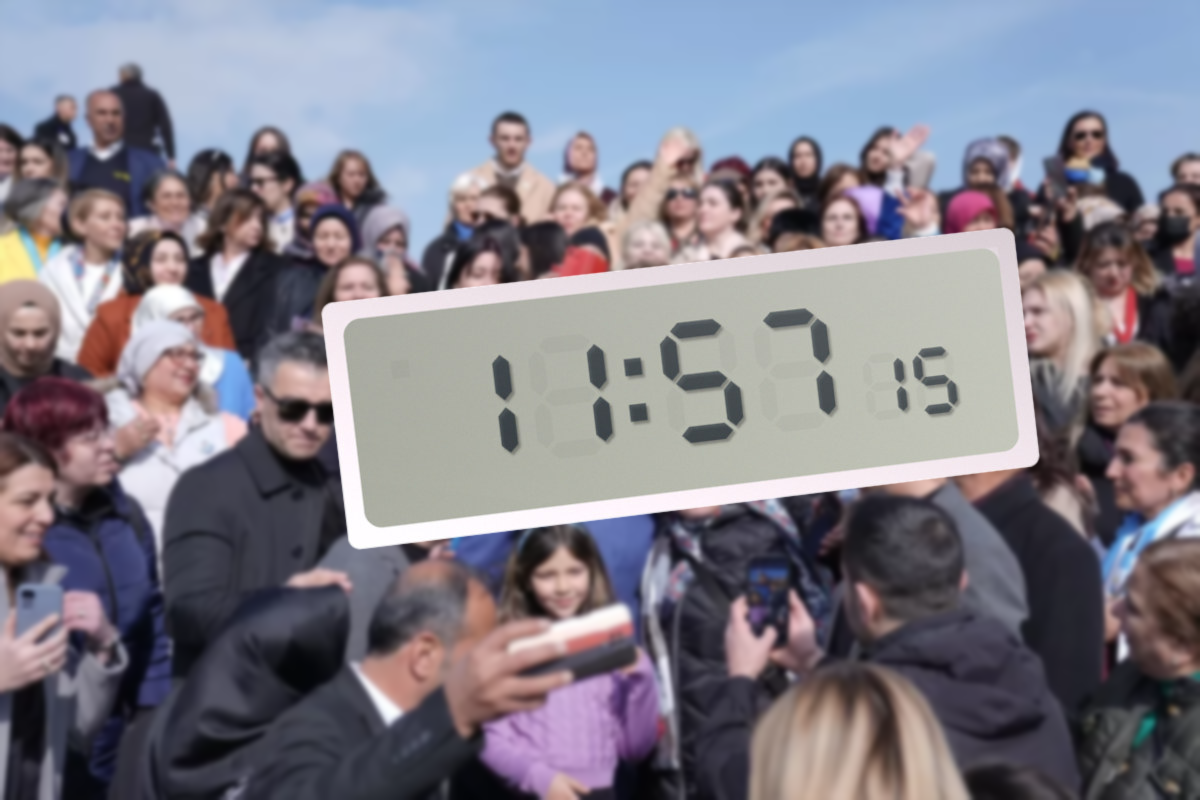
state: 11:57:15
